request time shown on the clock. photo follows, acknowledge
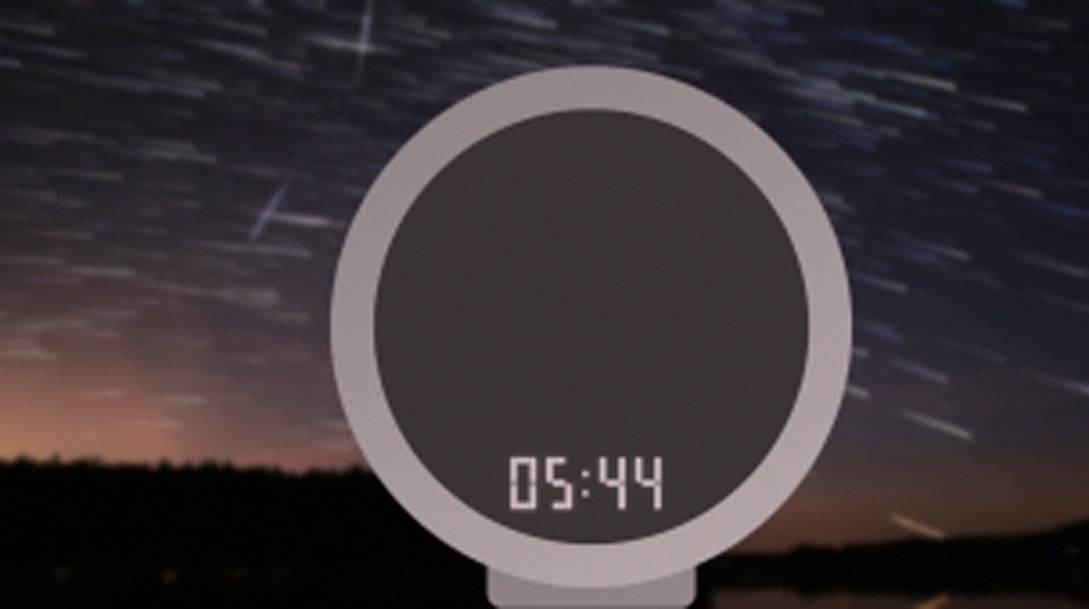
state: 5:44
